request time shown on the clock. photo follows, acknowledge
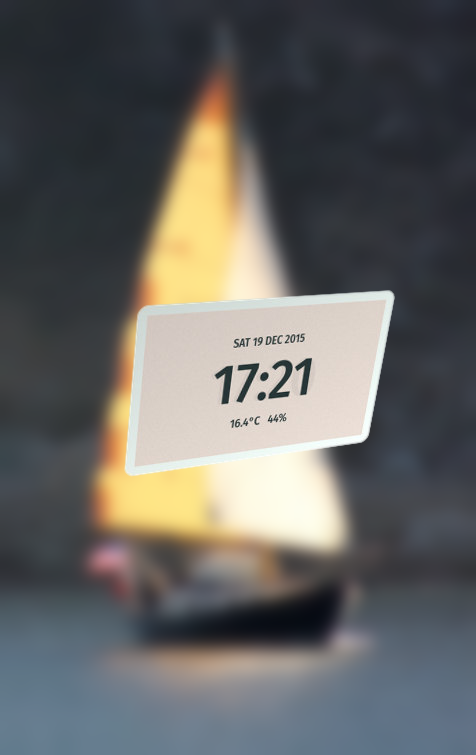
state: 17:21
